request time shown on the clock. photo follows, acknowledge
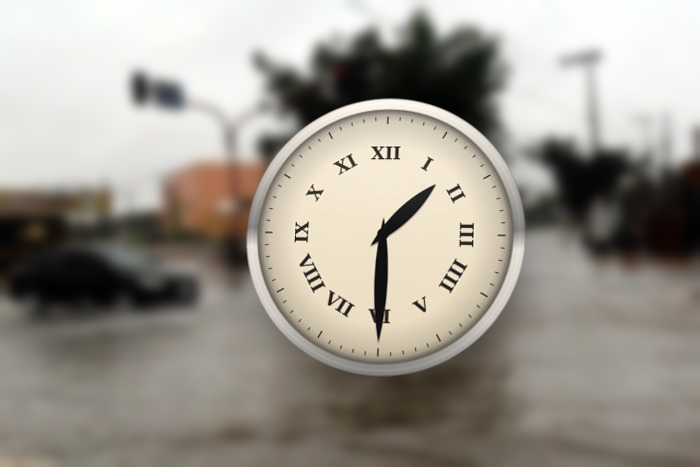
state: 1:30
